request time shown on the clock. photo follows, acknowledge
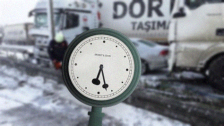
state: 6:27
